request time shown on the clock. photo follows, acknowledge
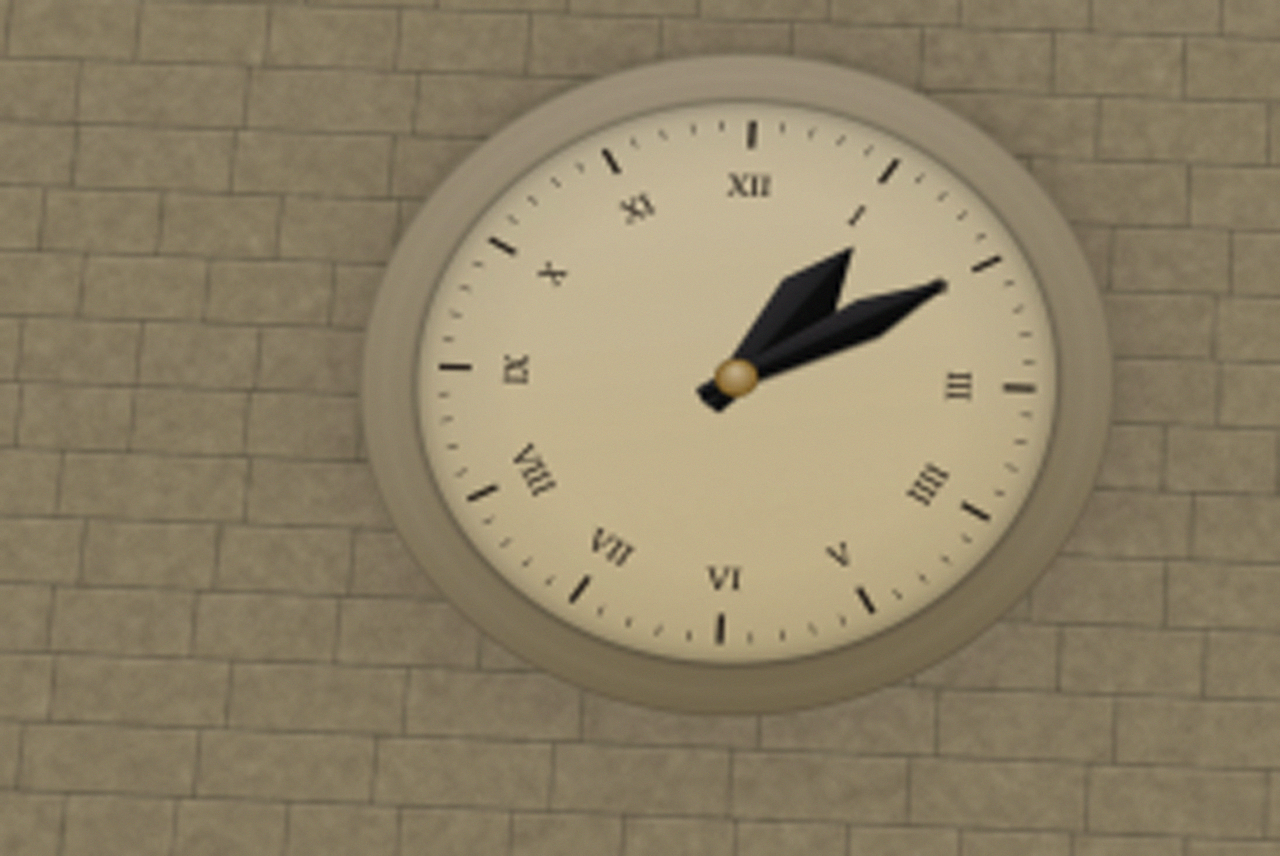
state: 1:10
